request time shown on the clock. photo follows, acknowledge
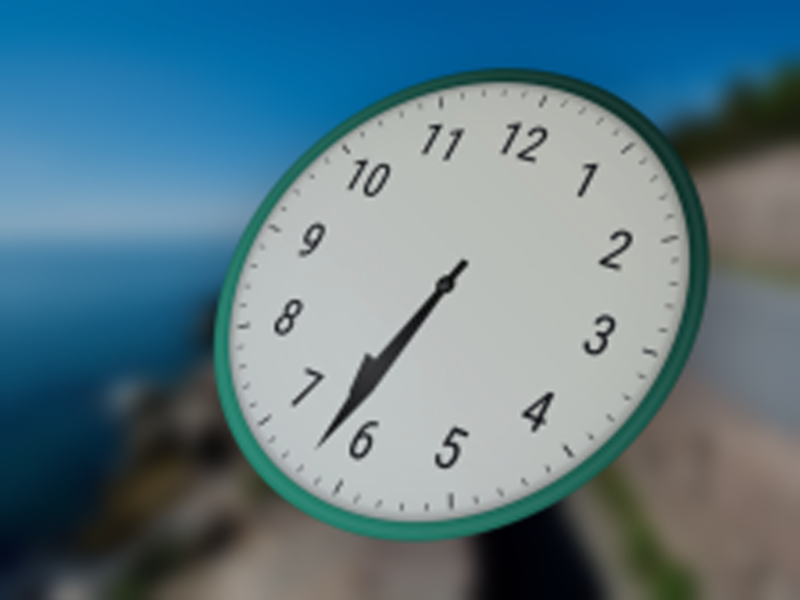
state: 6:32
